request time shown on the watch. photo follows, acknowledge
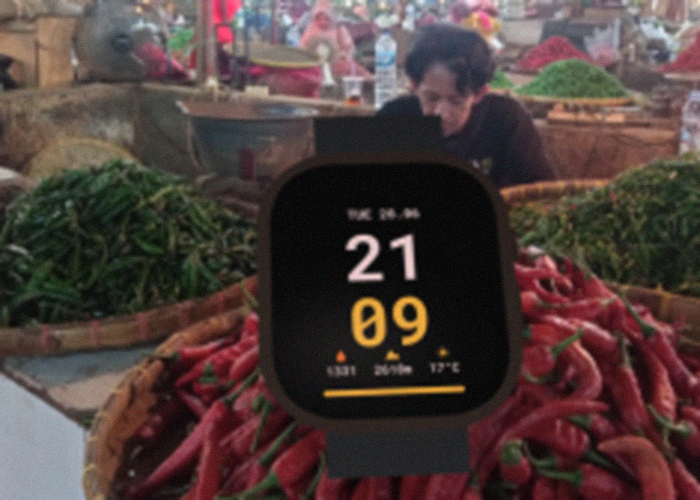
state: 21:09
